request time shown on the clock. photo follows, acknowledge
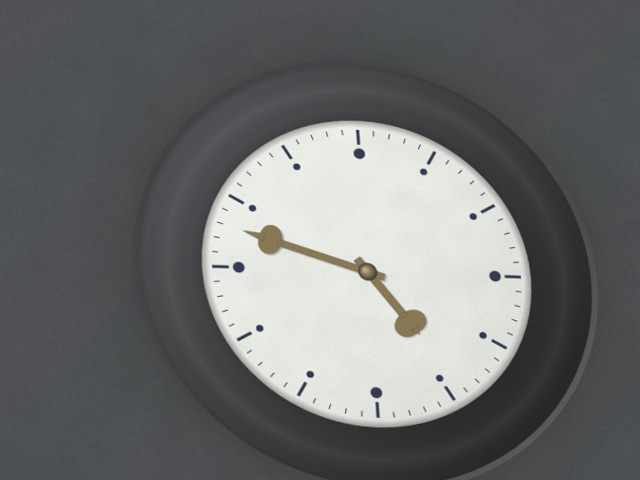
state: 4:48
